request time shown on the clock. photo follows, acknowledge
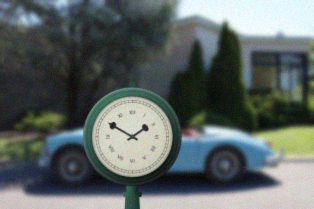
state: 1:50
